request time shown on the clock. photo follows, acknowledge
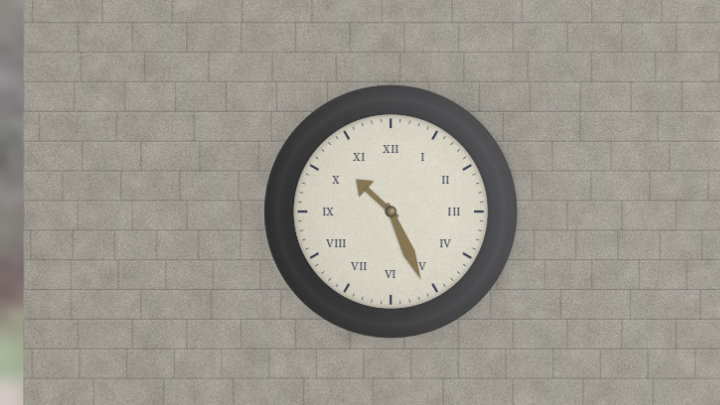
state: 10:26
